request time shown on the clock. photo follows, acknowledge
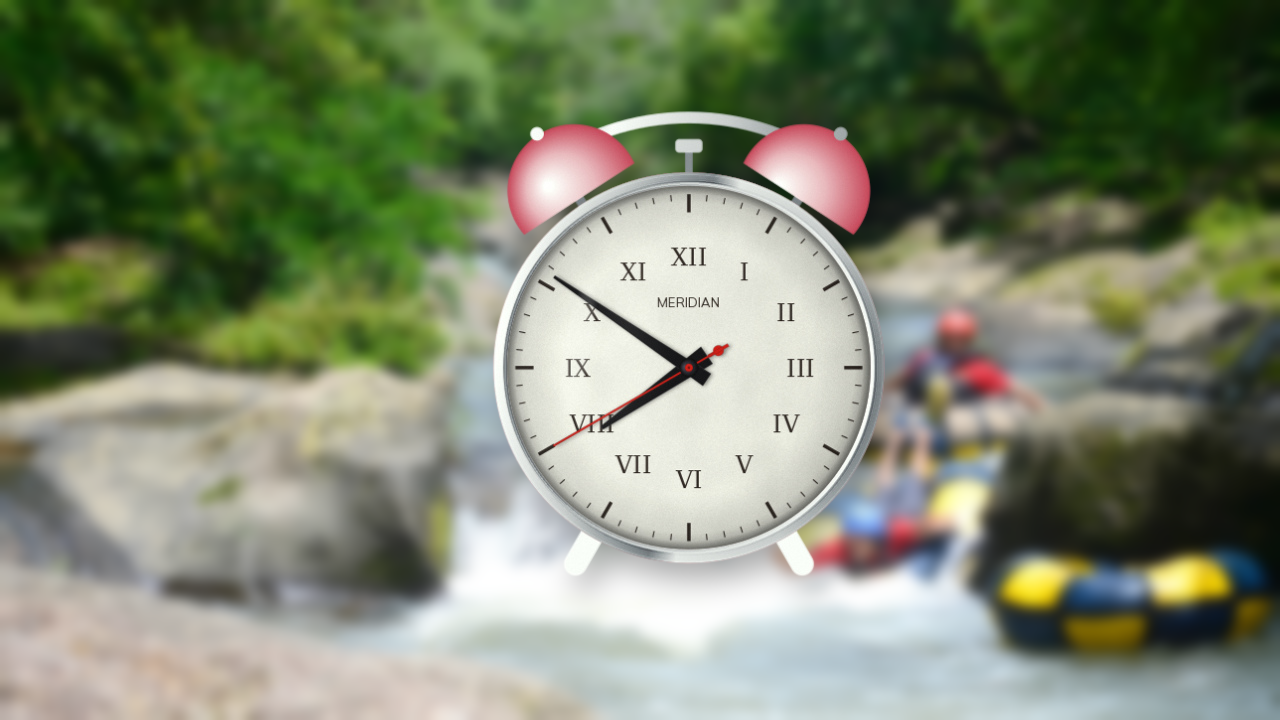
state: 7:50:40
